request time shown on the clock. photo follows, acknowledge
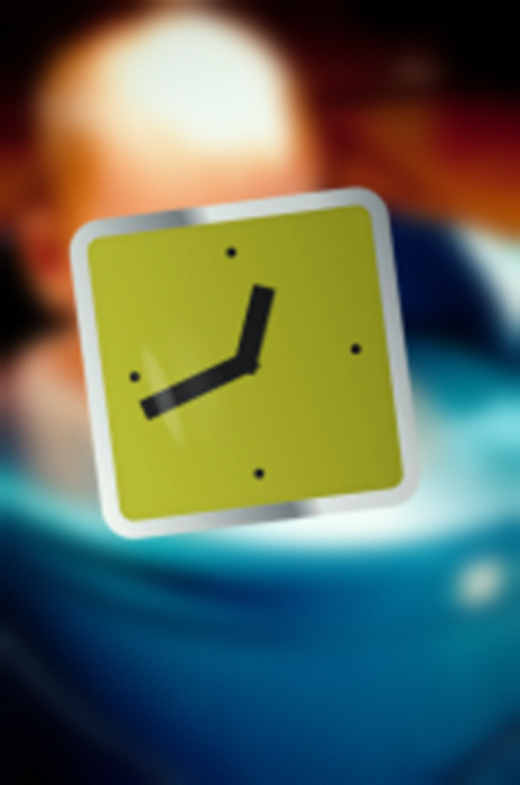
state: 12:42
